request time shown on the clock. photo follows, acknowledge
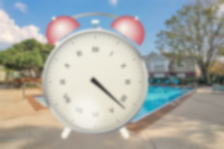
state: 4:22
